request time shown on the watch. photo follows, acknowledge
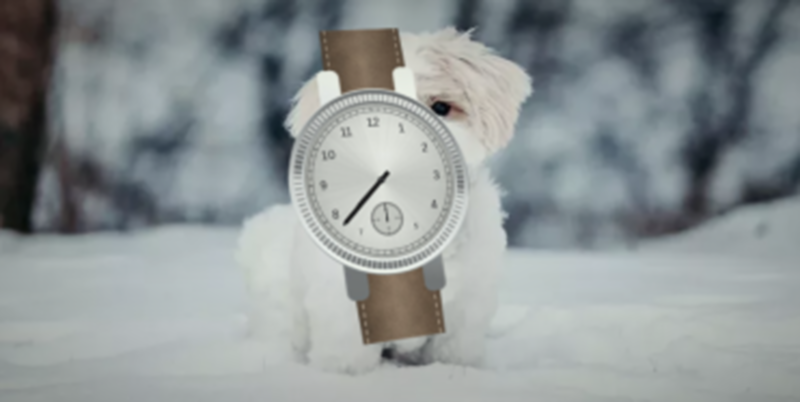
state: 7:38
